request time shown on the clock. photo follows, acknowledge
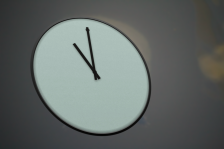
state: 11:00
